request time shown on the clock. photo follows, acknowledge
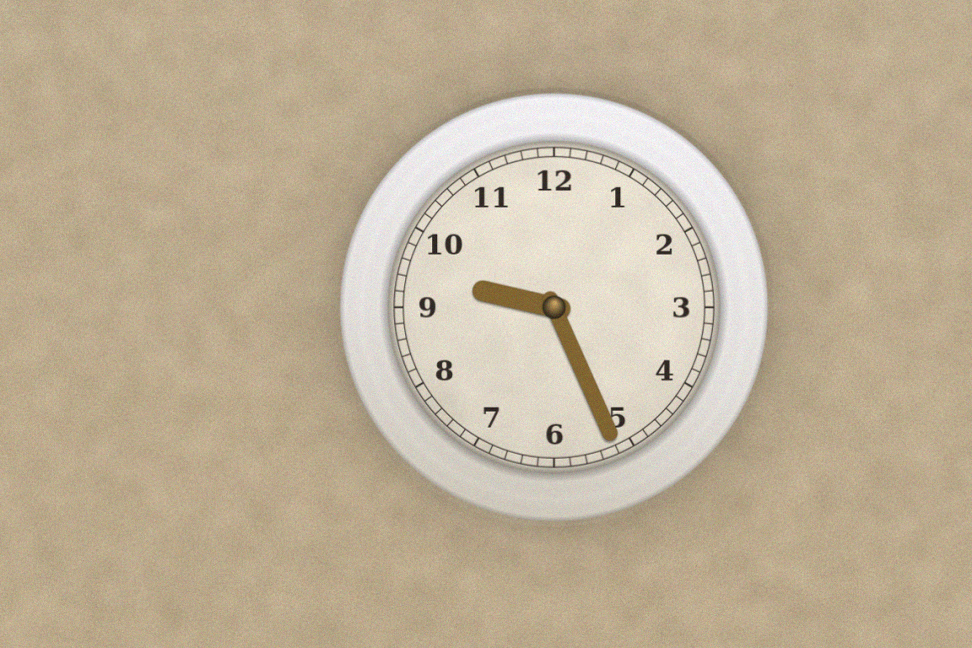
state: 9:26
